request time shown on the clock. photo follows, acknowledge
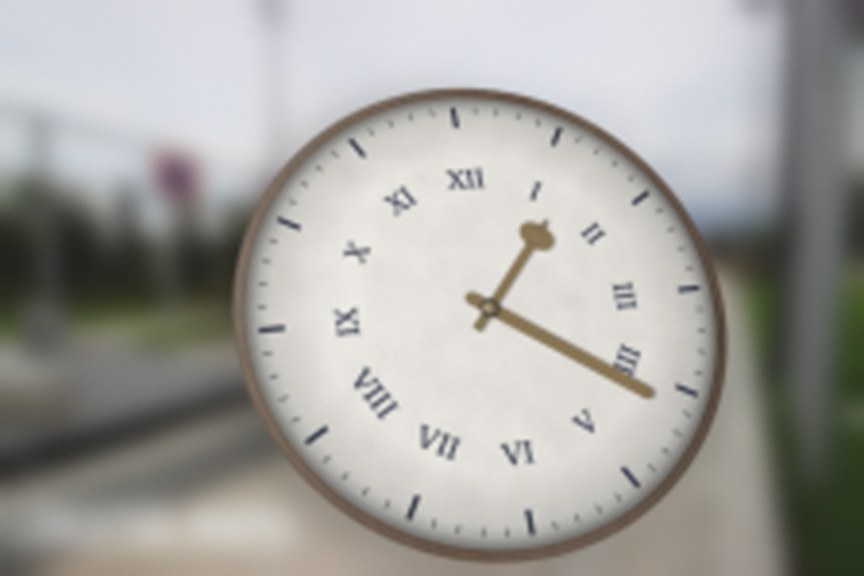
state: 1:21
